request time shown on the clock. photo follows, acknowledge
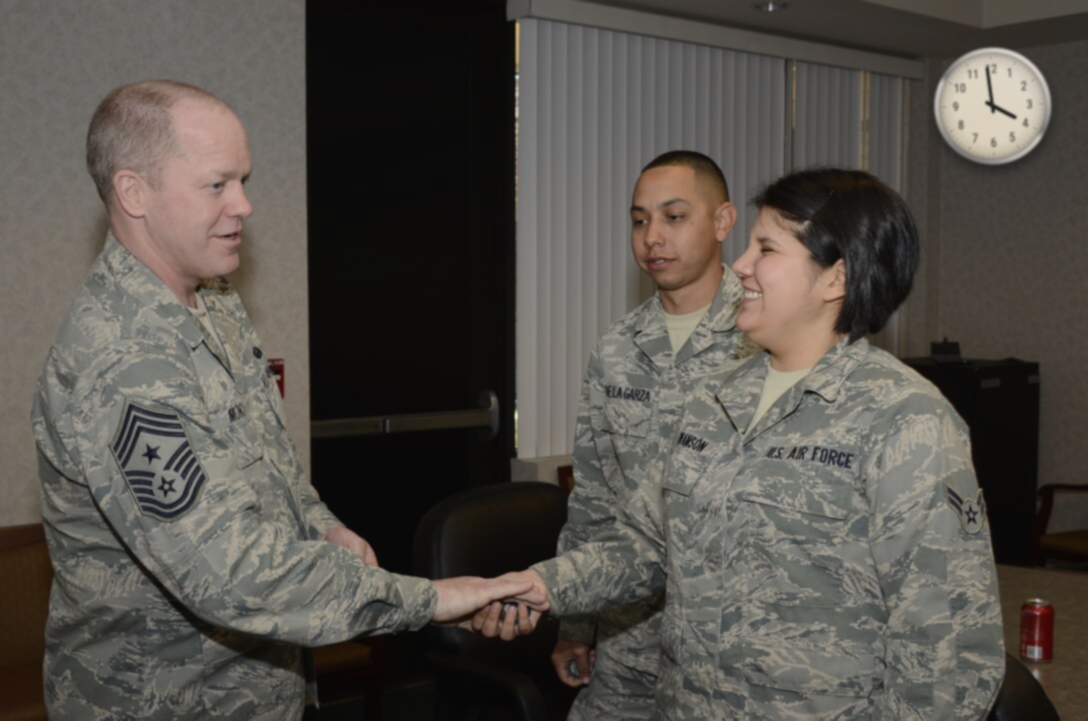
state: 3:59
